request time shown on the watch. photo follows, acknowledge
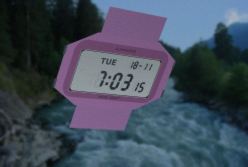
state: 7:03:15
